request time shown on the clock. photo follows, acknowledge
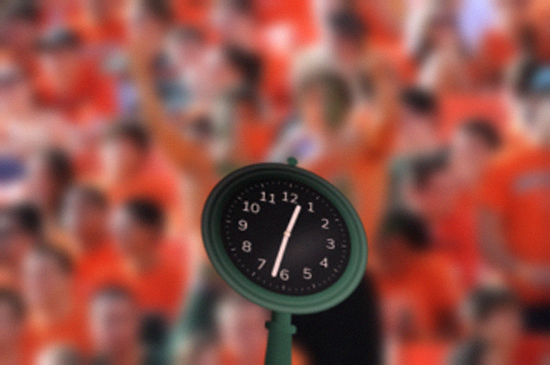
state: 12:32
